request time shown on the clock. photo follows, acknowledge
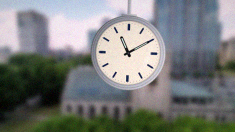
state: 11:10
